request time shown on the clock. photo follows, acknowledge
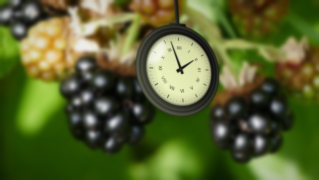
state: 1:57
